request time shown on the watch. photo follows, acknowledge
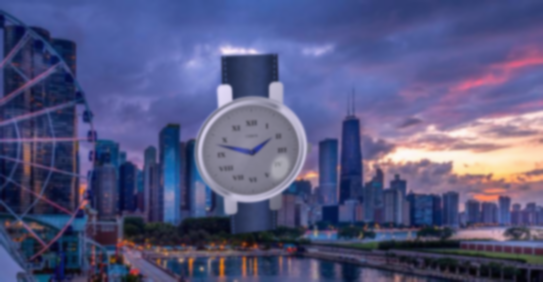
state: 1:48
